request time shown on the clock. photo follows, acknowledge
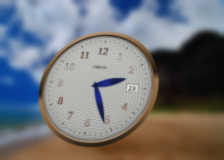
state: 2:26
